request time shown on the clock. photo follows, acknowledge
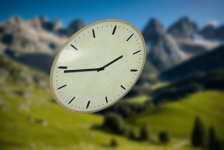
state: 1:44
